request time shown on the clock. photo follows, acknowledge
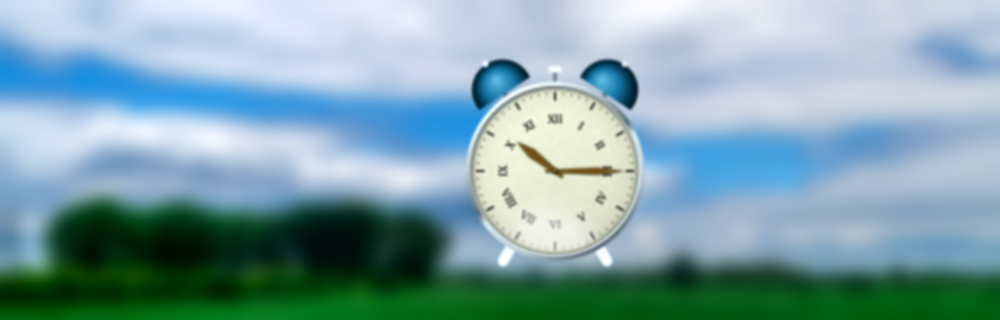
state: 10:15
